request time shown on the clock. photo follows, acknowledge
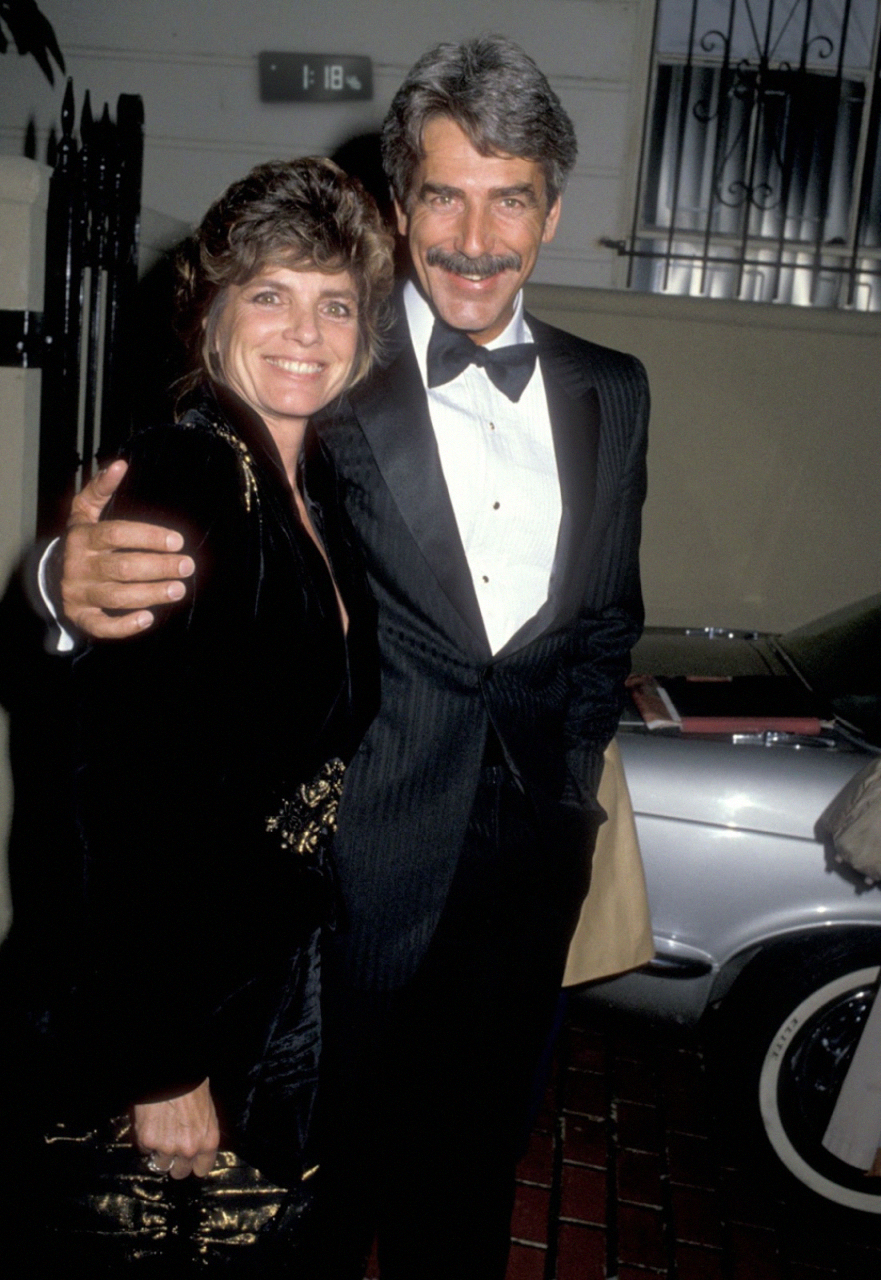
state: 1:18
